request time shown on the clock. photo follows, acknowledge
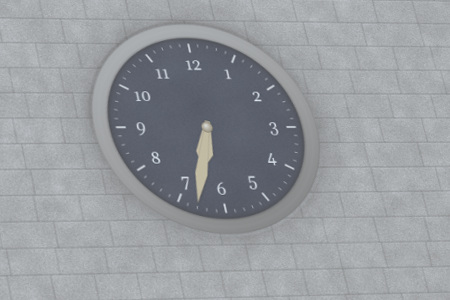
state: 6:33
